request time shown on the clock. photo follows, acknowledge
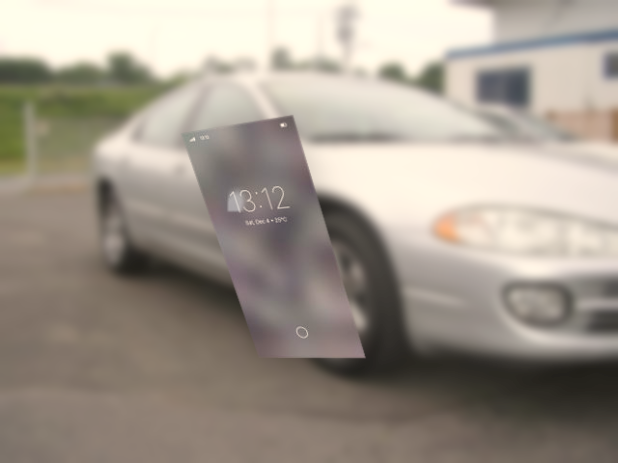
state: 13:12
